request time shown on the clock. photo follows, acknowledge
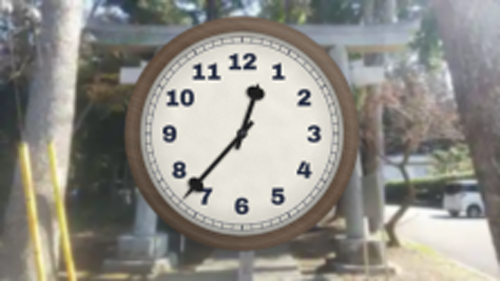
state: 12:37
